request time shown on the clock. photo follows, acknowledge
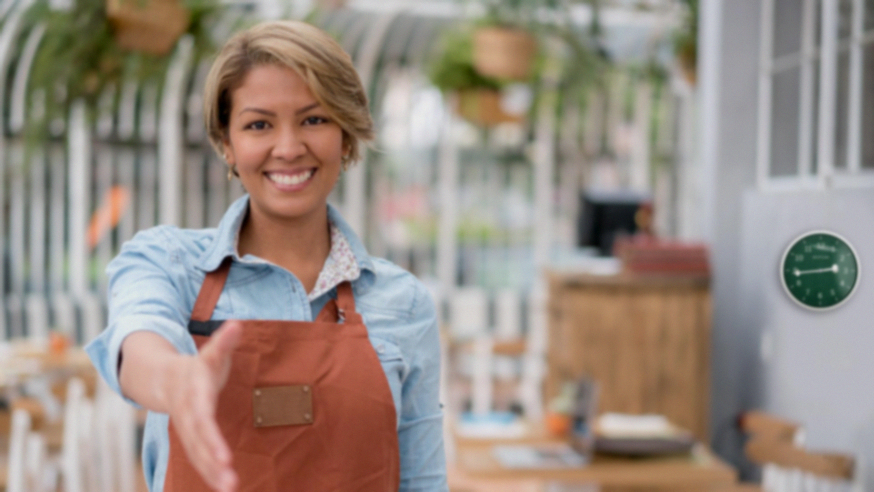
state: 2:44
